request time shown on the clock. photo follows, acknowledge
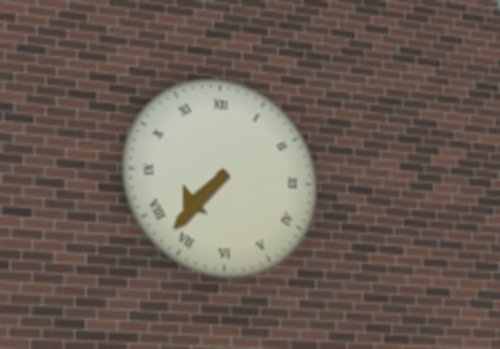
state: 7:37
